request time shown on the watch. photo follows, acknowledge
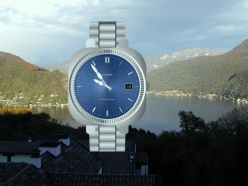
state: 9:54
